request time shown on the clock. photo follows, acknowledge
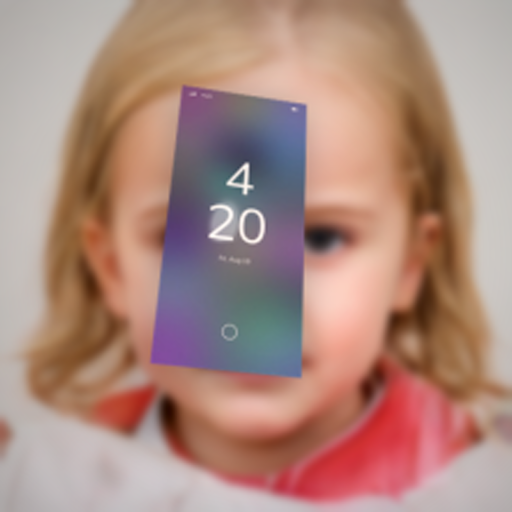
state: 4:20
